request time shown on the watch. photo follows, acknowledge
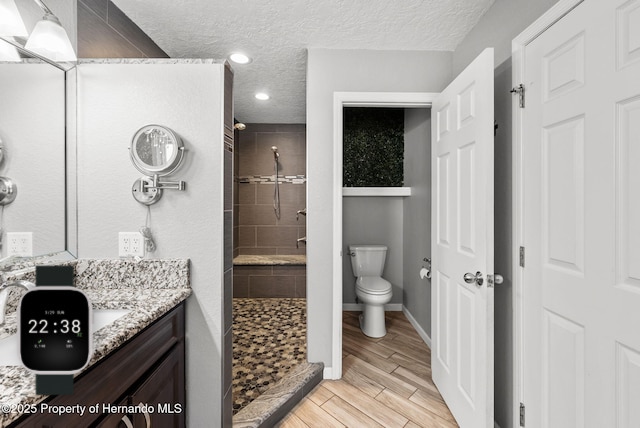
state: 22:38
